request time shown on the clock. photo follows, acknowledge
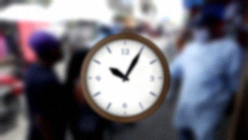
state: 10:05
